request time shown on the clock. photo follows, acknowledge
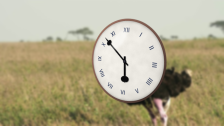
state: 5:52
